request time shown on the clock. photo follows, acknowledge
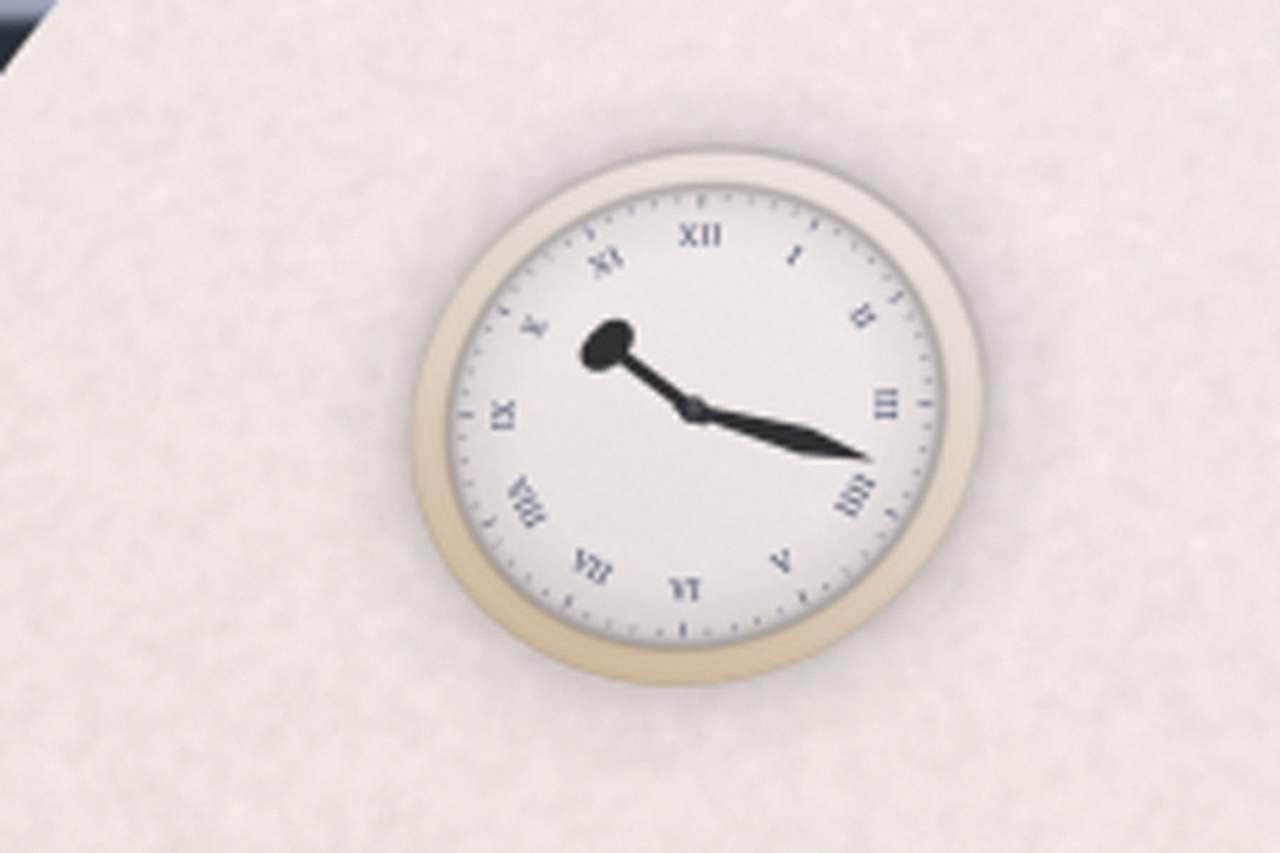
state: 10:18
